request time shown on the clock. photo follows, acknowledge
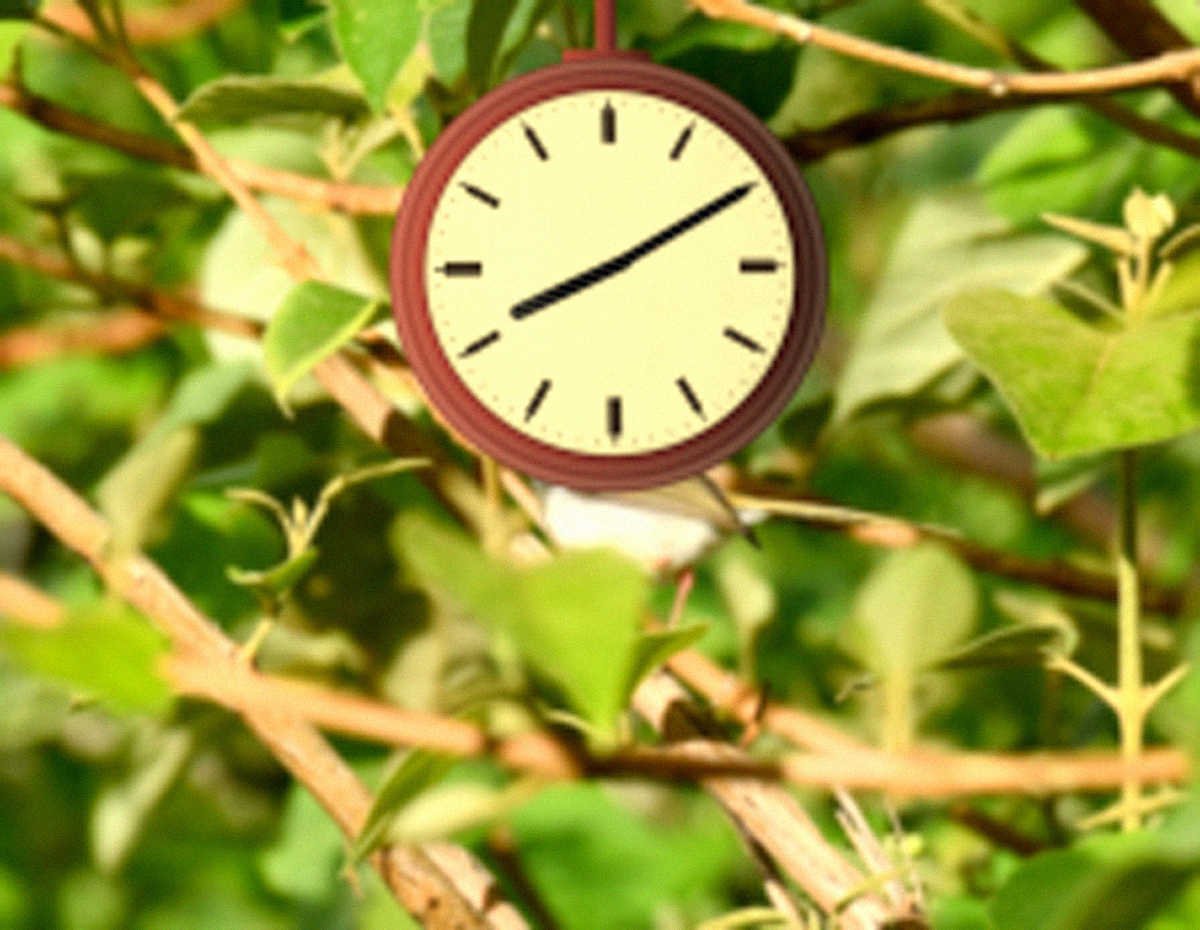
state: 8:10
